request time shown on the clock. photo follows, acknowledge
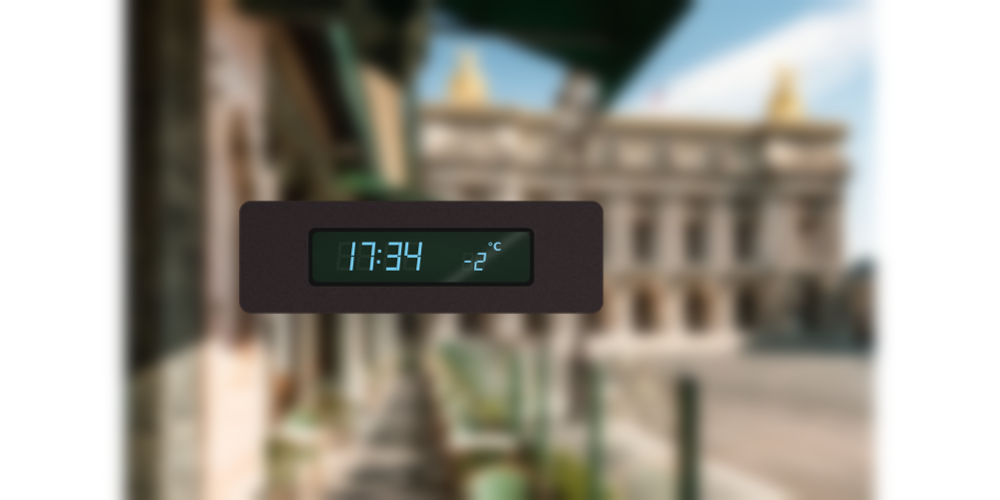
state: 17:34
